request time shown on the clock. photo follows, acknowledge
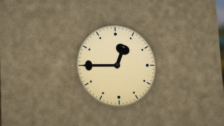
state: 12:45
